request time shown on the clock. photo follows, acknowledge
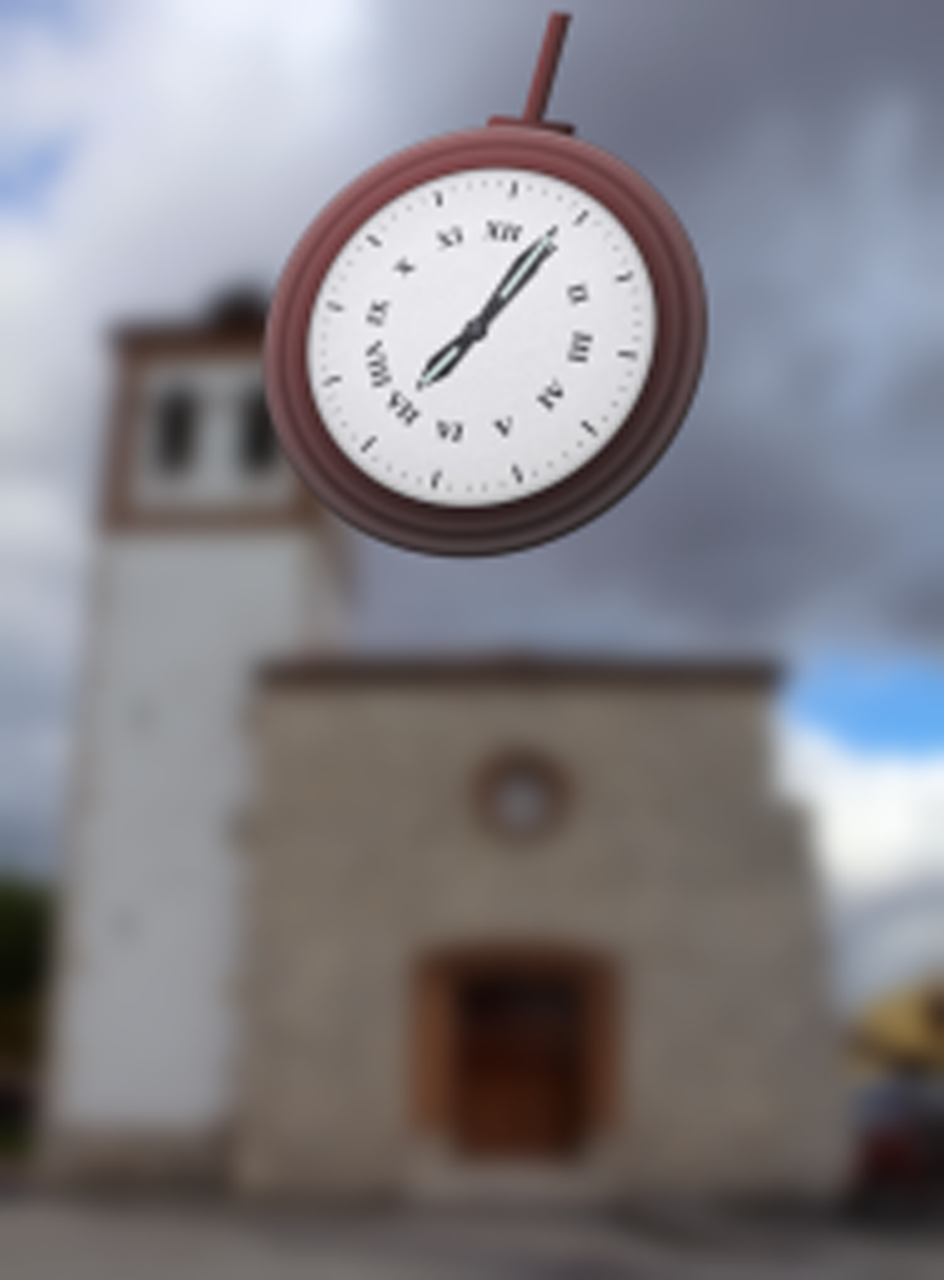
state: 7:04
